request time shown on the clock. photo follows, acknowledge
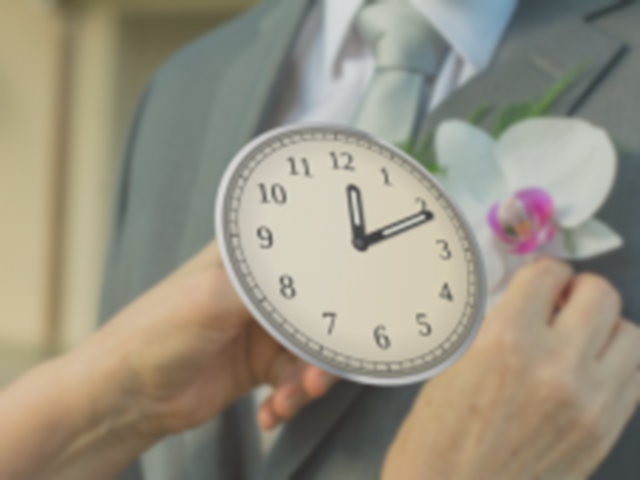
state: 12:11
